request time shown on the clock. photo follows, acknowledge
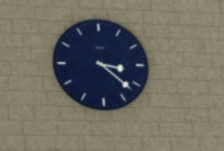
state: 3:22
